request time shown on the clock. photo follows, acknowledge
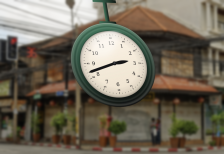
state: 2:42
